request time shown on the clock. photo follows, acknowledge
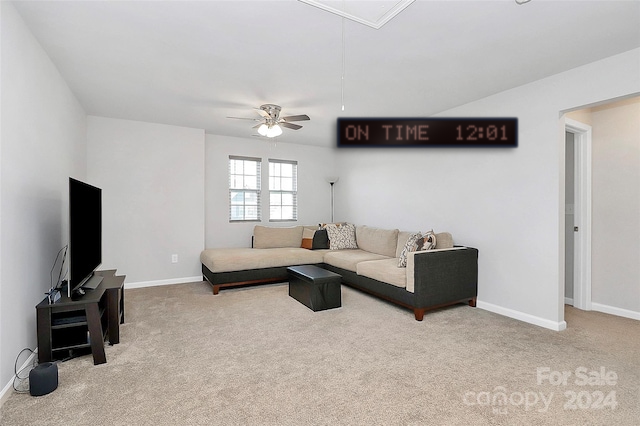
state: 12:01
